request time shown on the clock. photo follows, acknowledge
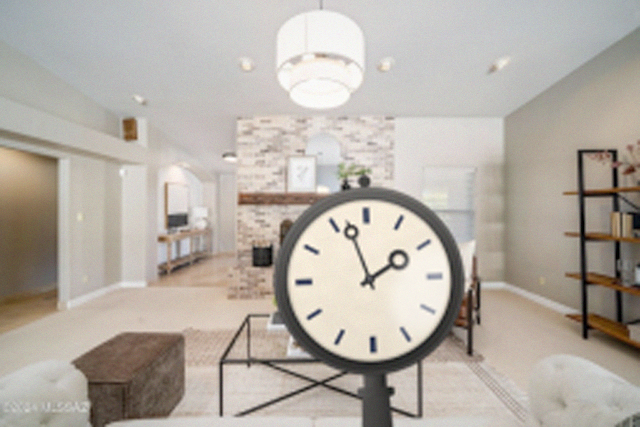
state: 1:57
